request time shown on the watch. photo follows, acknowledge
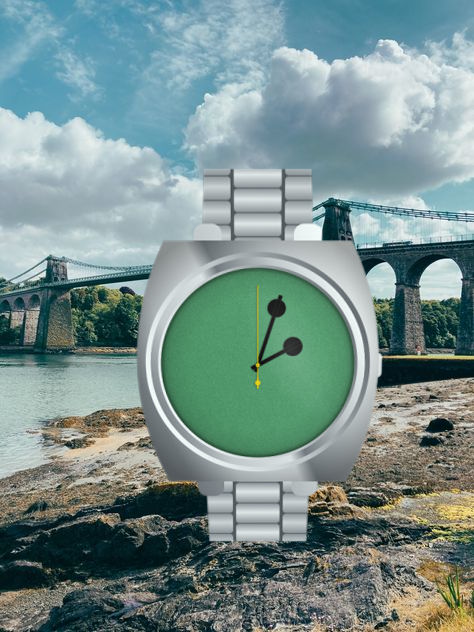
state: 2:03:00
